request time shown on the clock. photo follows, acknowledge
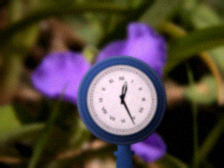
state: 12:26
